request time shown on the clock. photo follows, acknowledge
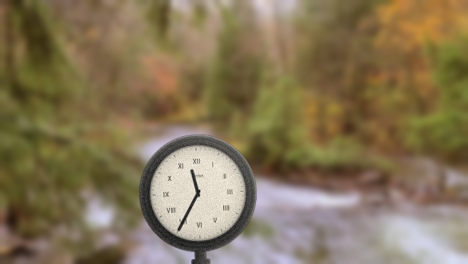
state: 11:35
